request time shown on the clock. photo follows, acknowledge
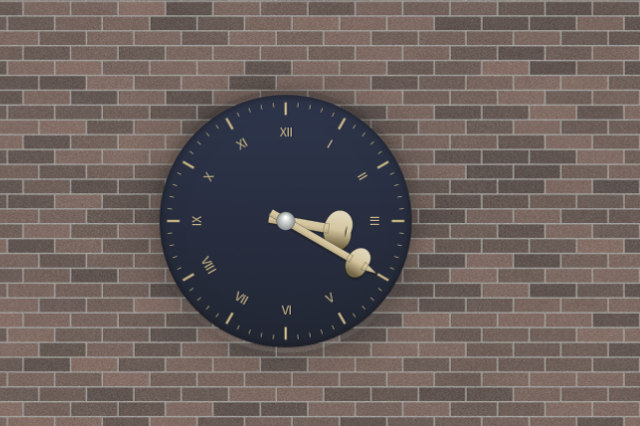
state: 3:20
